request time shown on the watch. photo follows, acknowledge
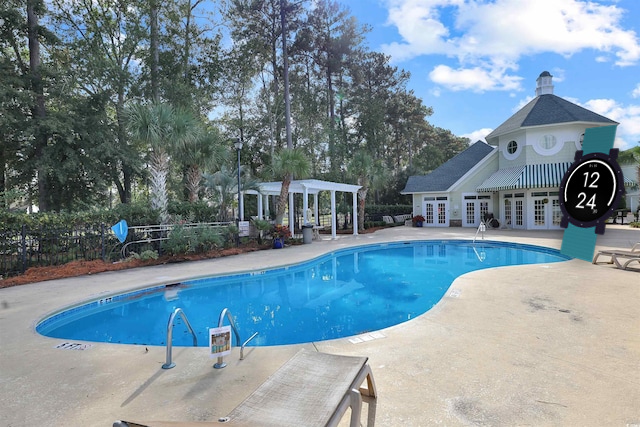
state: 12:24
